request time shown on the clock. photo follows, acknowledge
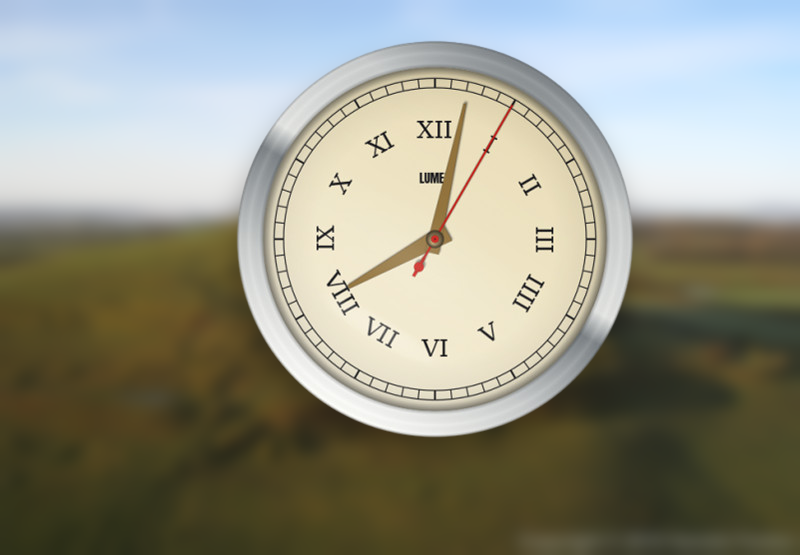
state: 8:02:05
